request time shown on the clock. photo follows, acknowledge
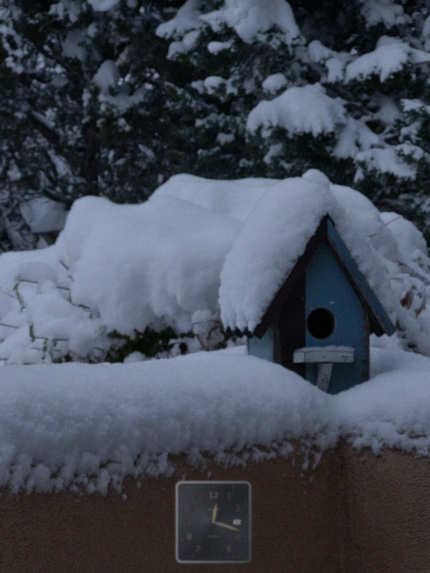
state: 12:18
